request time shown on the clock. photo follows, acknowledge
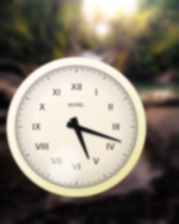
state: 5:18
